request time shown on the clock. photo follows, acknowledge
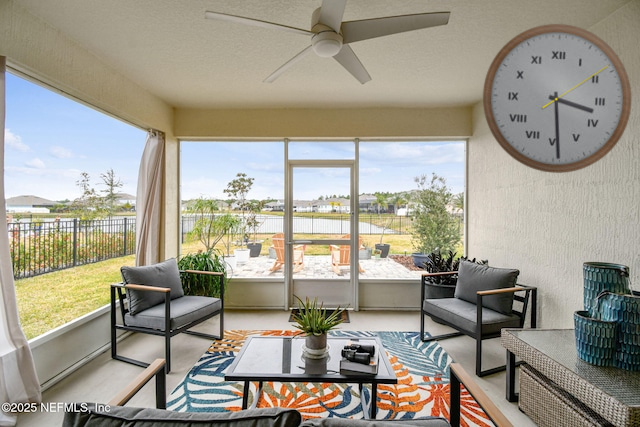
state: 3:29:09
